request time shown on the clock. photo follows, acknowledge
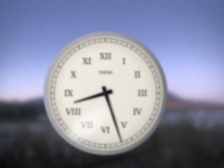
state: 8:27
